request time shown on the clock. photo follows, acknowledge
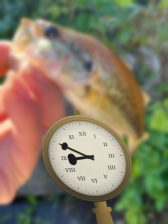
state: 8:50
